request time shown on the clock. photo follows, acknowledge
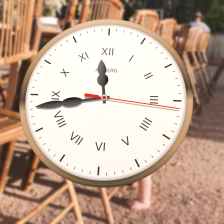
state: 11:43:16
